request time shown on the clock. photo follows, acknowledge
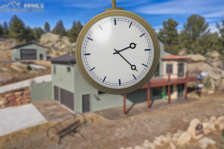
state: 2:23
